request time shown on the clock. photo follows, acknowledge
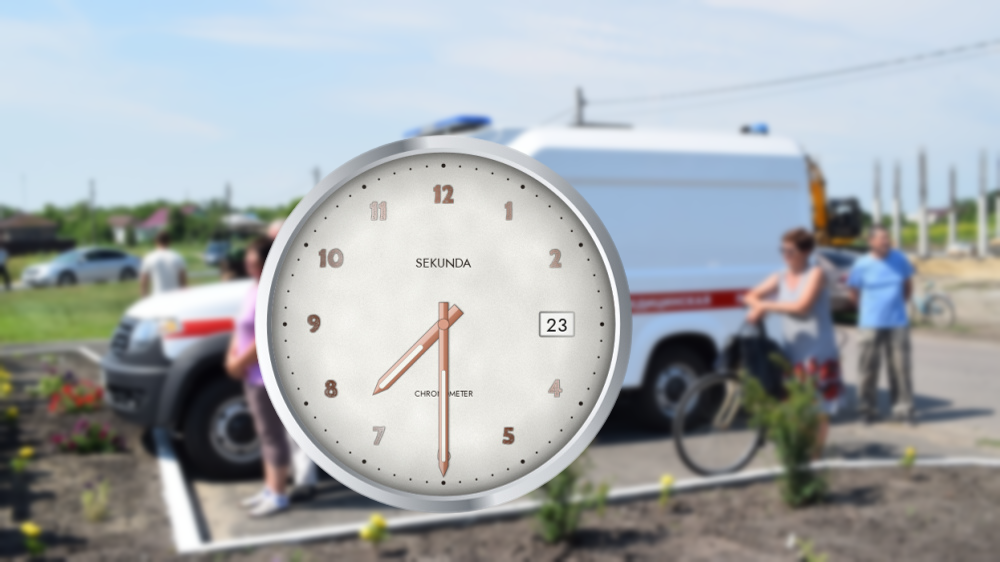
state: 7:30
